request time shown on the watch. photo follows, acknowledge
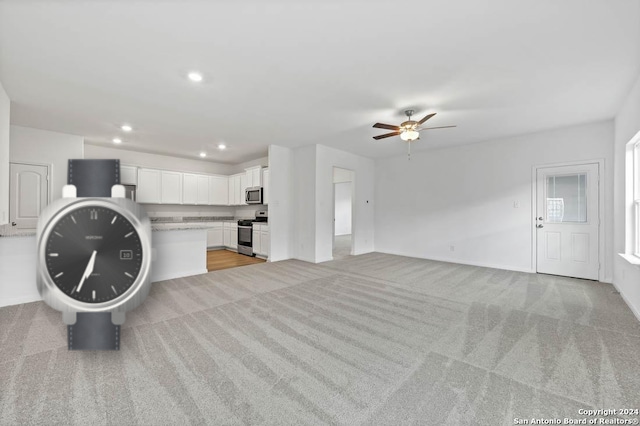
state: 6:34
